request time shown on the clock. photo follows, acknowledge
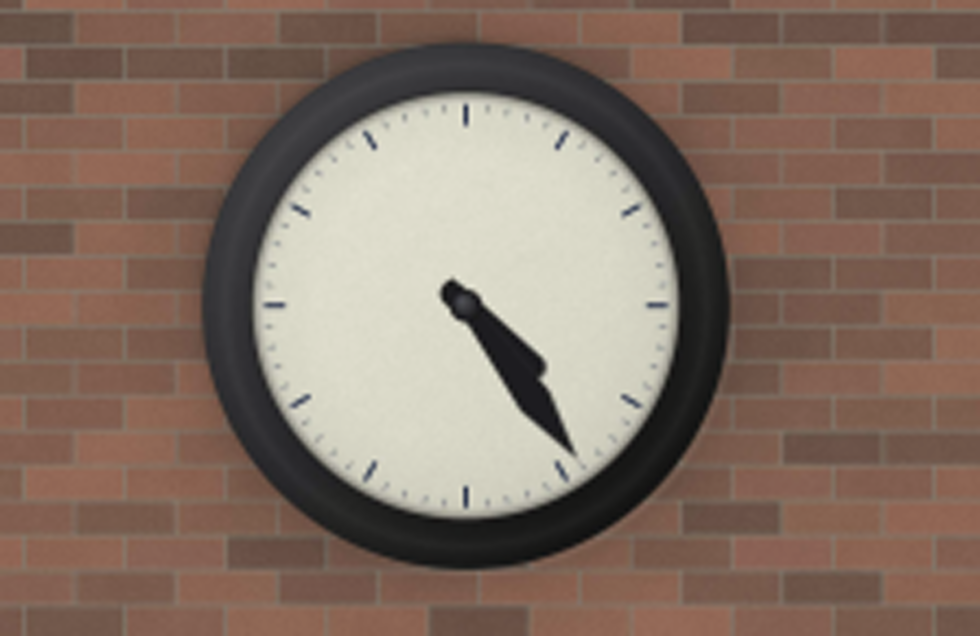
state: 4:24
